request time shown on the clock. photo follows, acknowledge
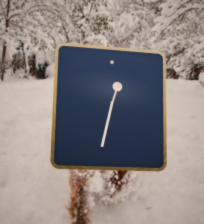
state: 12:32
